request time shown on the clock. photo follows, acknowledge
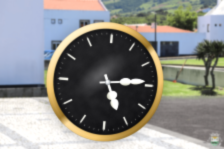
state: 5:14
